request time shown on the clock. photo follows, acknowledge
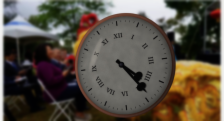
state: 4:24
